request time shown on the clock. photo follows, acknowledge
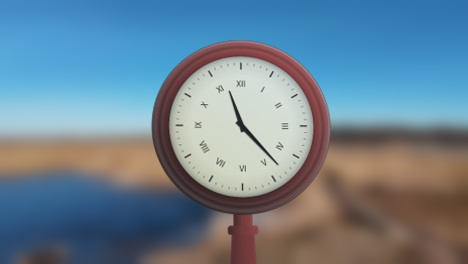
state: 11:23
